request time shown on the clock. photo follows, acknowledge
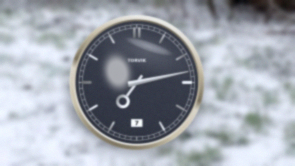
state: 7:13
